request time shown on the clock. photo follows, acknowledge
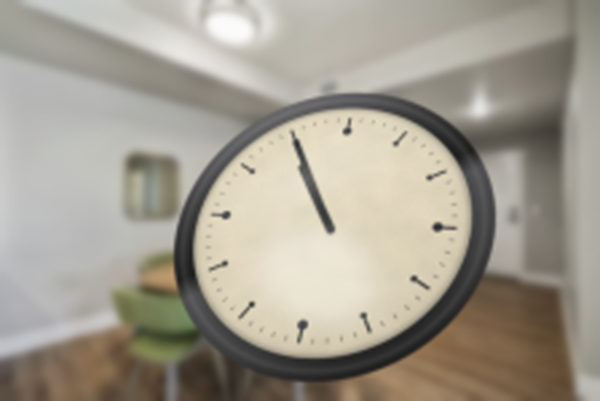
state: 10:55
